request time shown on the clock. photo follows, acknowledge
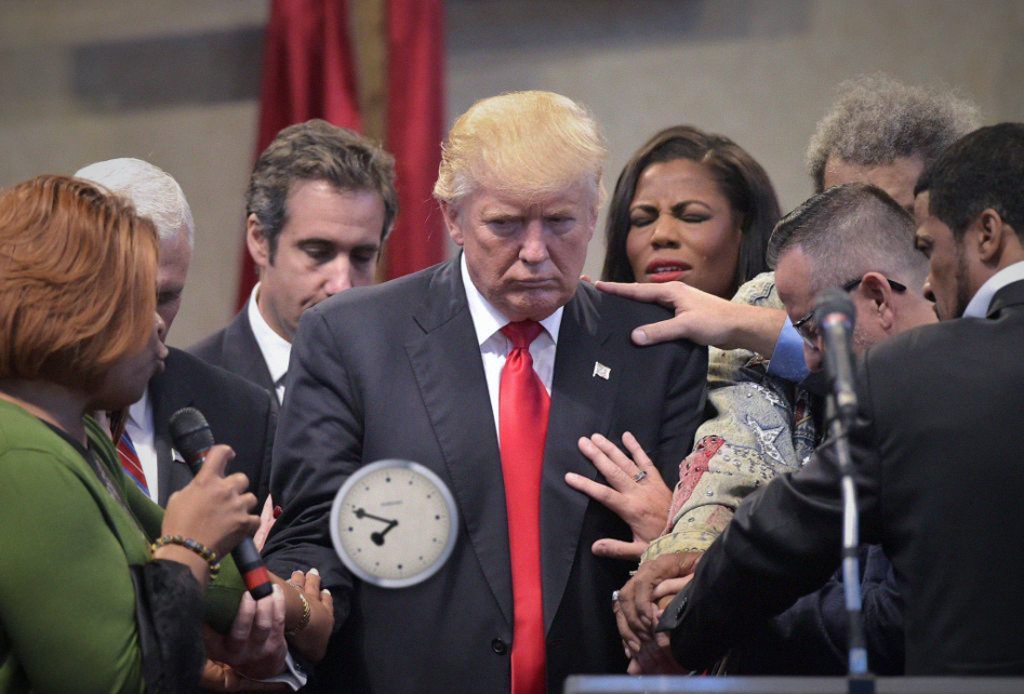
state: 7:49
